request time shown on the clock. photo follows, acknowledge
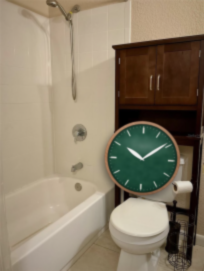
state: 10:09
